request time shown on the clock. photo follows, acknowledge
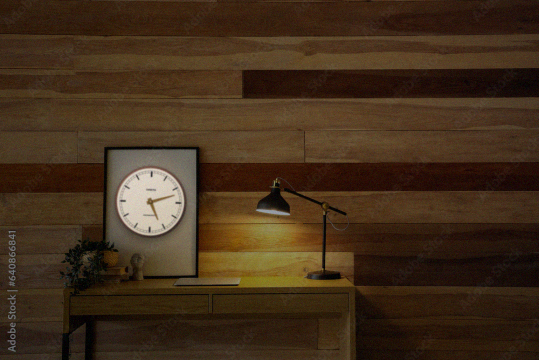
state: 5:12
